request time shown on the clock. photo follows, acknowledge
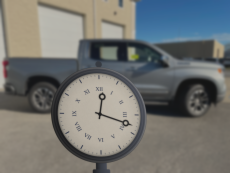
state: 12:18
